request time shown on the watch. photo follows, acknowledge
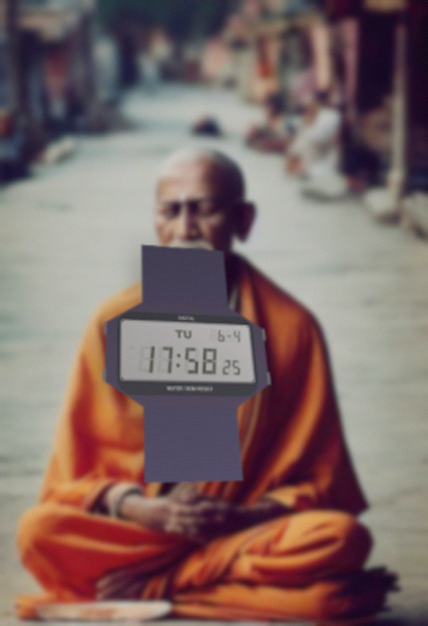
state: 17:58:25
